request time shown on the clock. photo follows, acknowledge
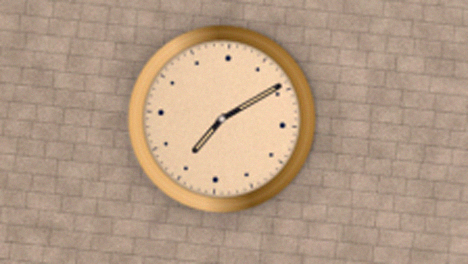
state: 7:09
